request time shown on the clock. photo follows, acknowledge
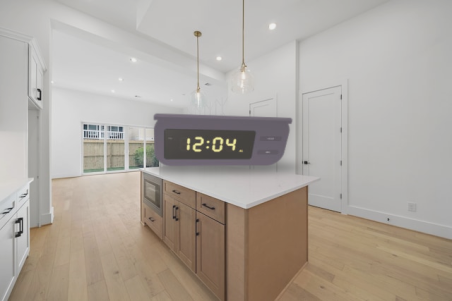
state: 12:04
